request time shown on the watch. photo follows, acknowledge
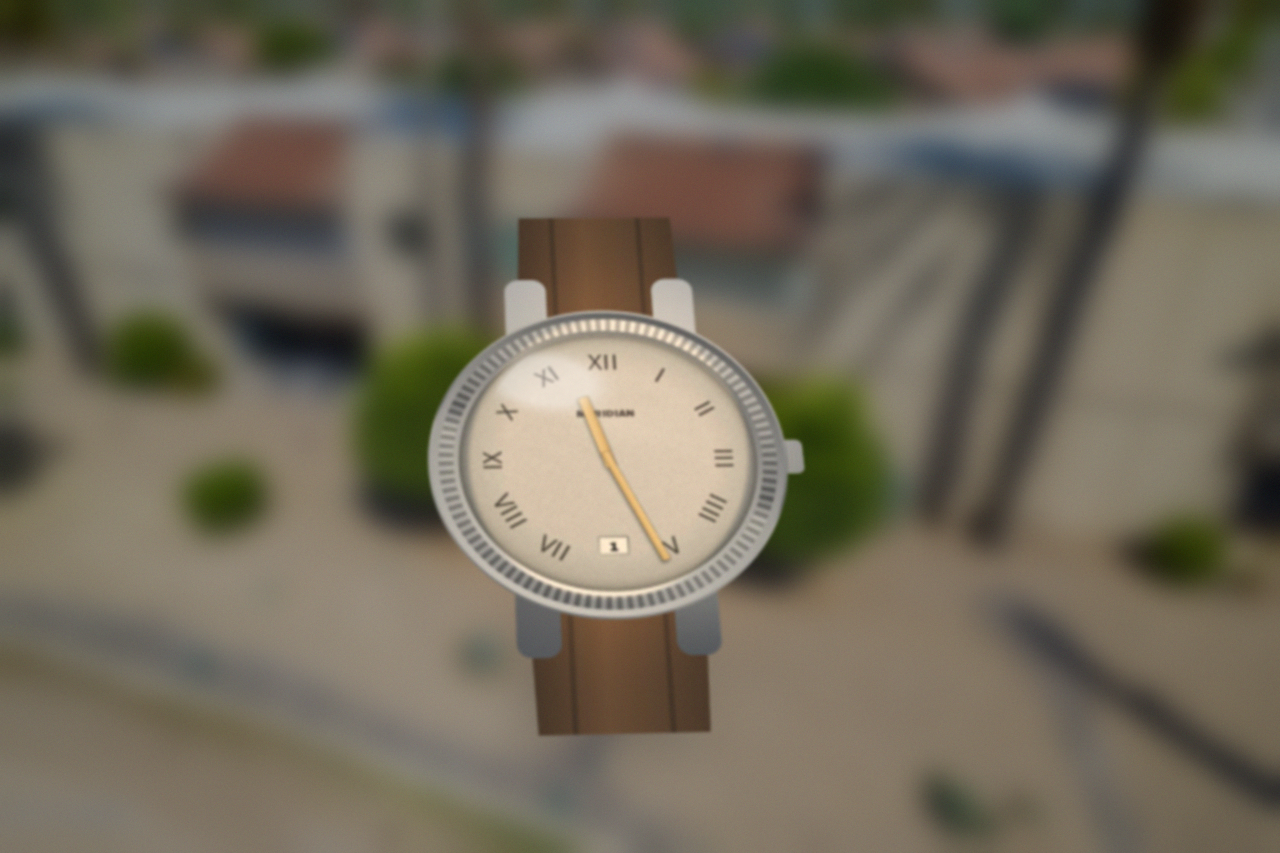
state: 11:26
